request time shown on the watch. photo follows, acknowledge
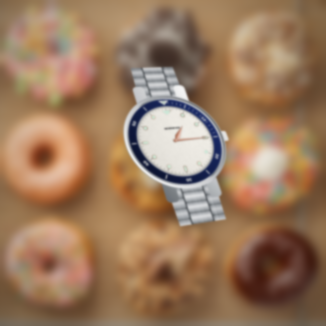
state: 1:15
